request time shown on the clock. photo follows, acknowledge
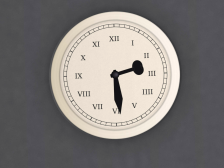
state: 2:29
